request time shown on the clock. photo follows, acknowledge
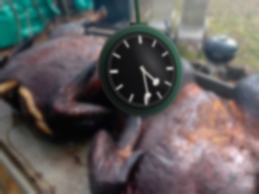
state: 4:29
